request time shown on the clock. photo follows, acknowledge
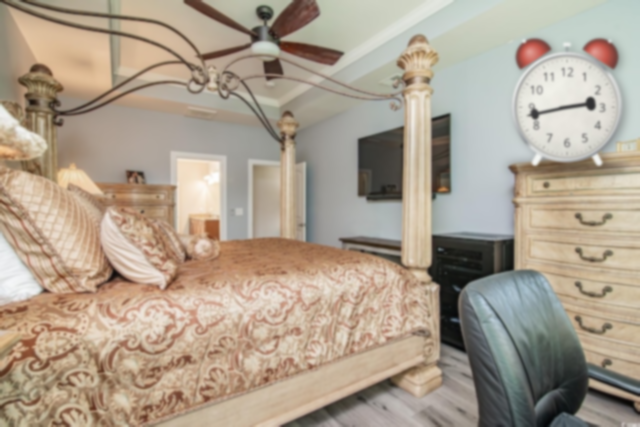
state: 2:43
